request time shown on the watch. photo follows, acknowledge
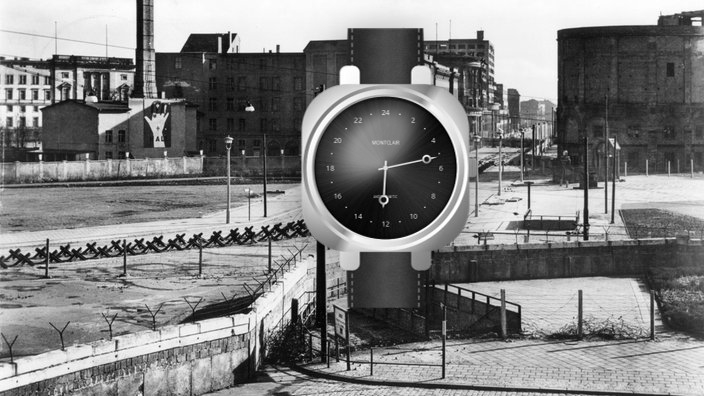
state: 12:13
